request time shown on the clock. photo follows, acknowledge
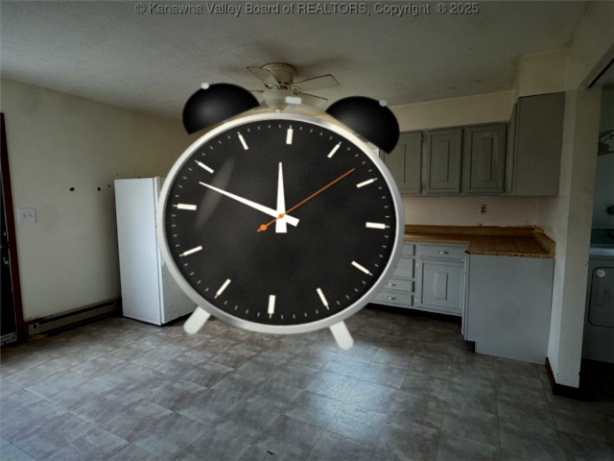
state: 11:48:08
